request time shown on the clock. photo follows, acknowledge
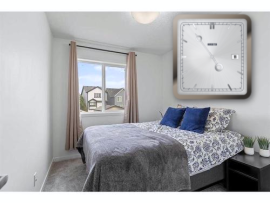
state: 4:54
